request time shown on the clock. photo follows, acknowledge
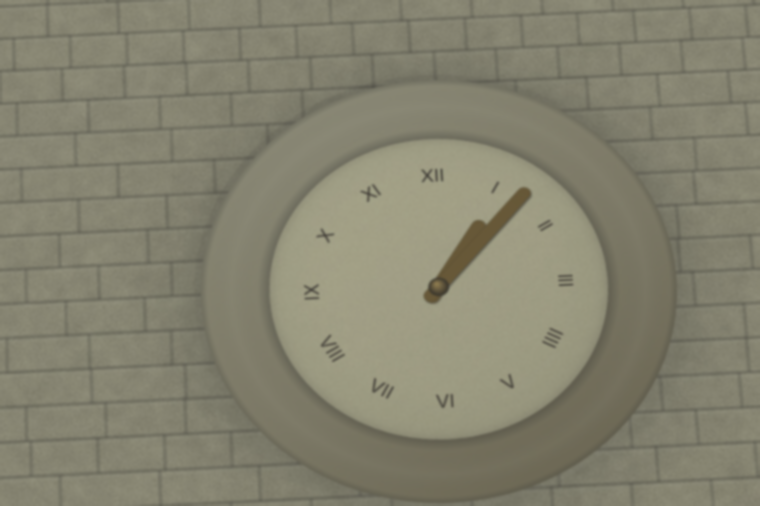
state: 1:07
